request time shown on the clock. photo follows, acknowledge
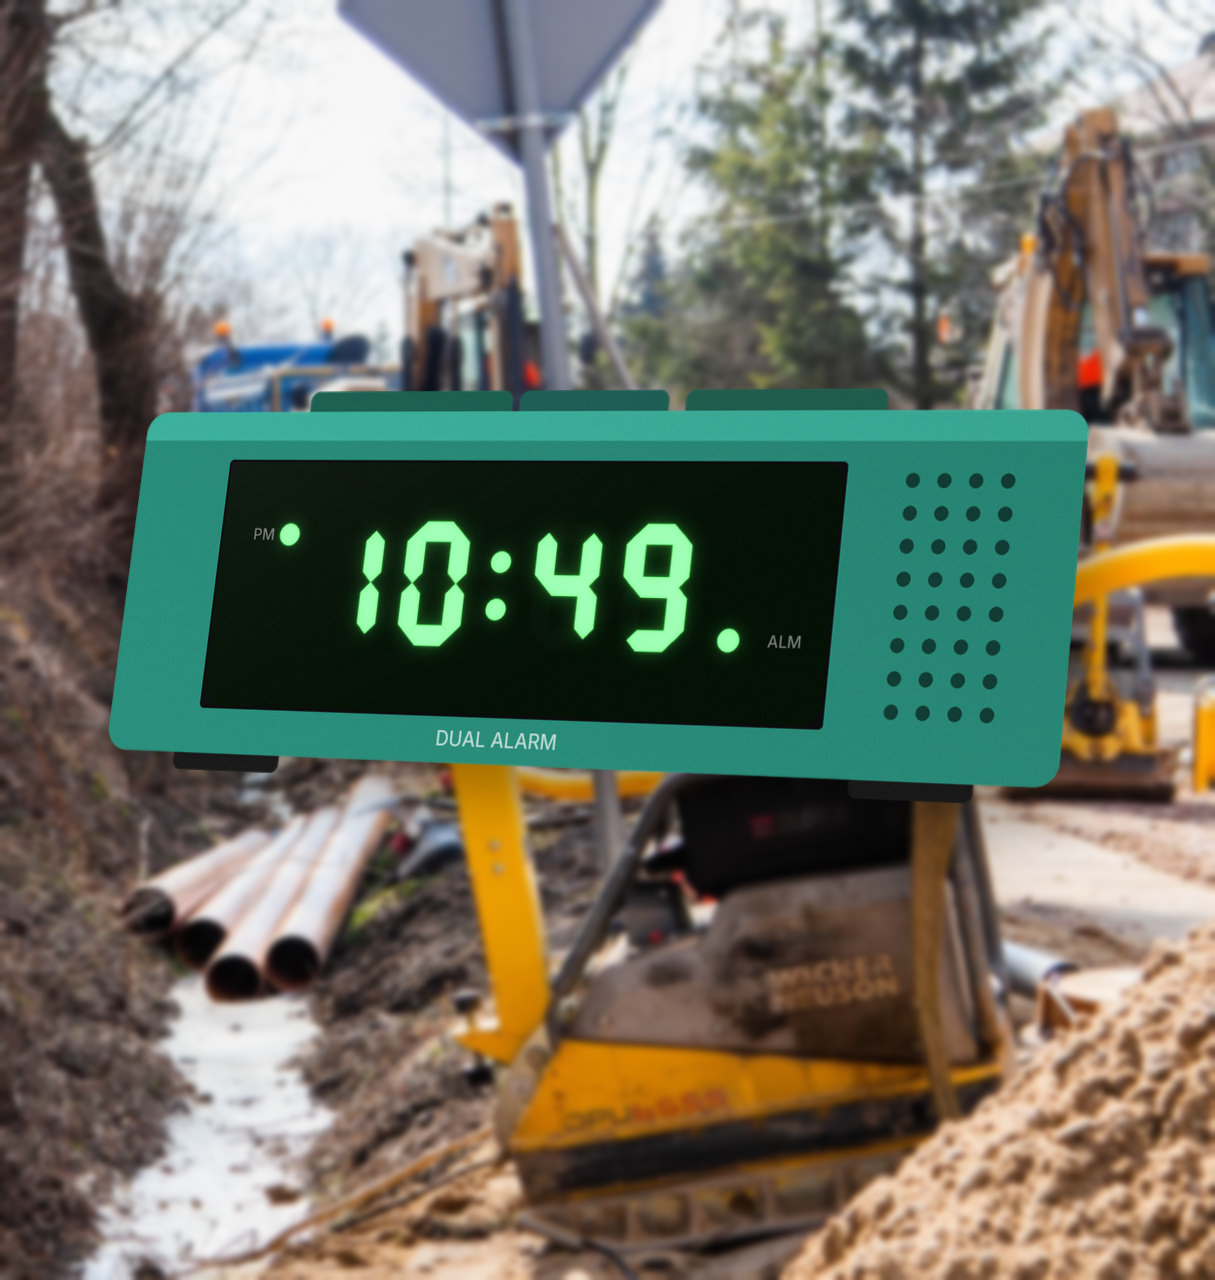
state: 10:49
